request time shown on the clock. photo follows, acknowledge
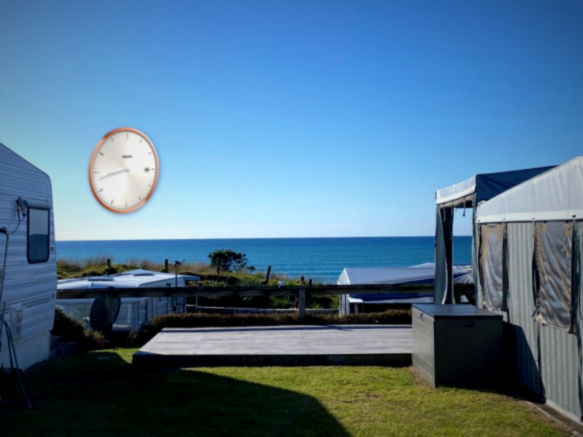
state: 8:43
